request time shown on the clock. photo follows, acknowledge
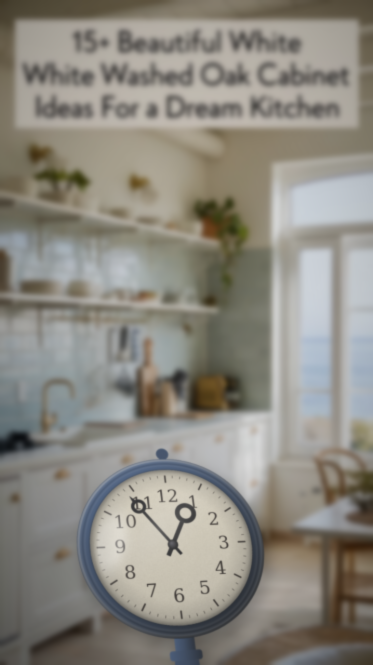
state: 12:54
